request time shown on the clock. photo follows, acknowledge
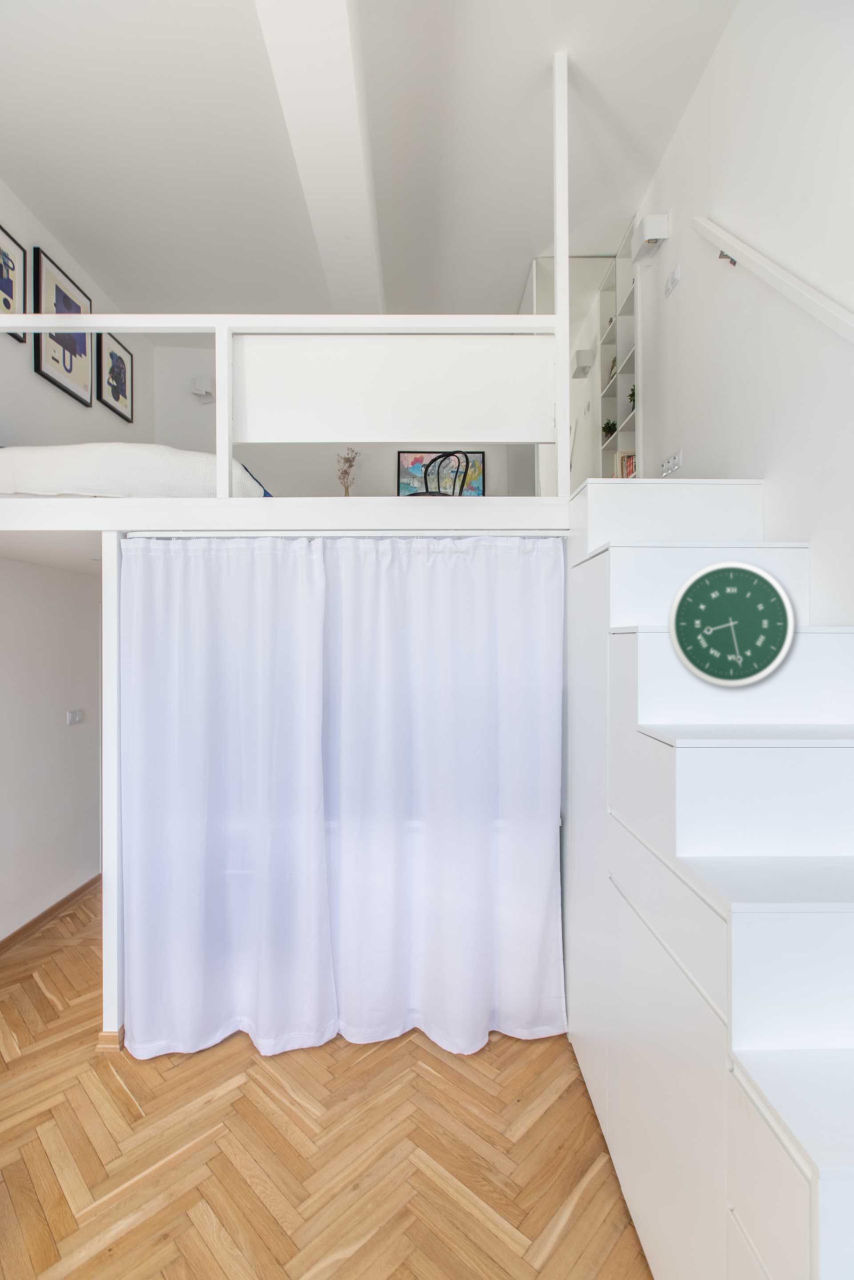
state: 8:28
